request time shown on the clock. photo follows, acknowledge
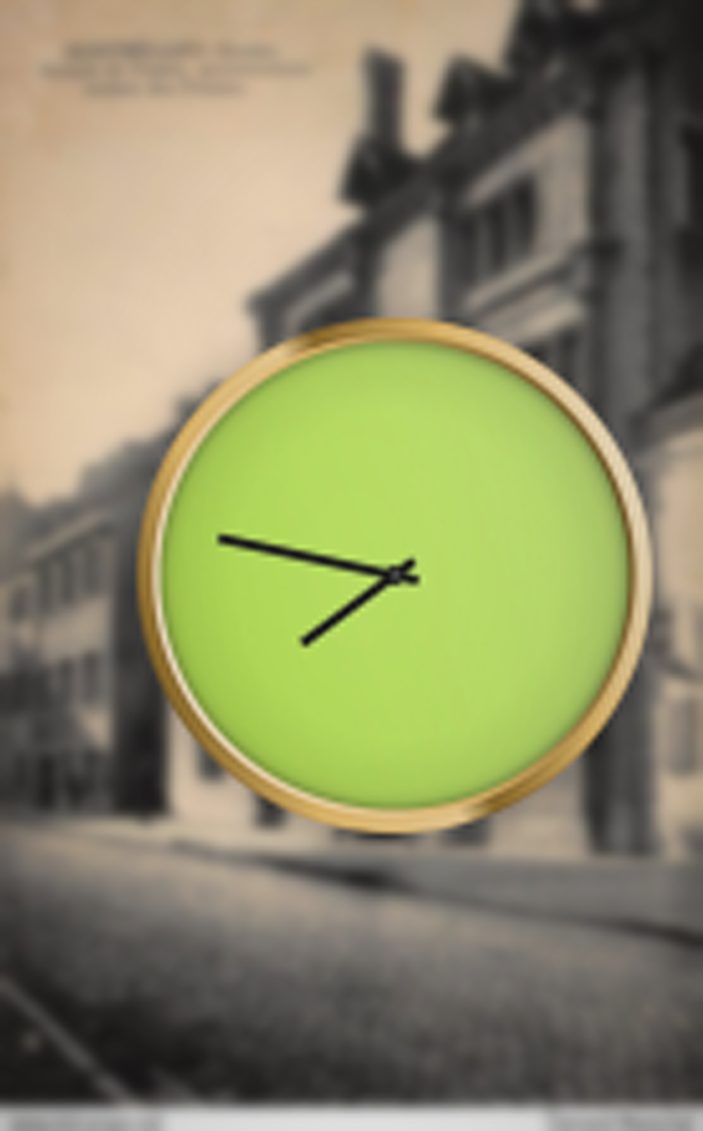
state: 7:47
